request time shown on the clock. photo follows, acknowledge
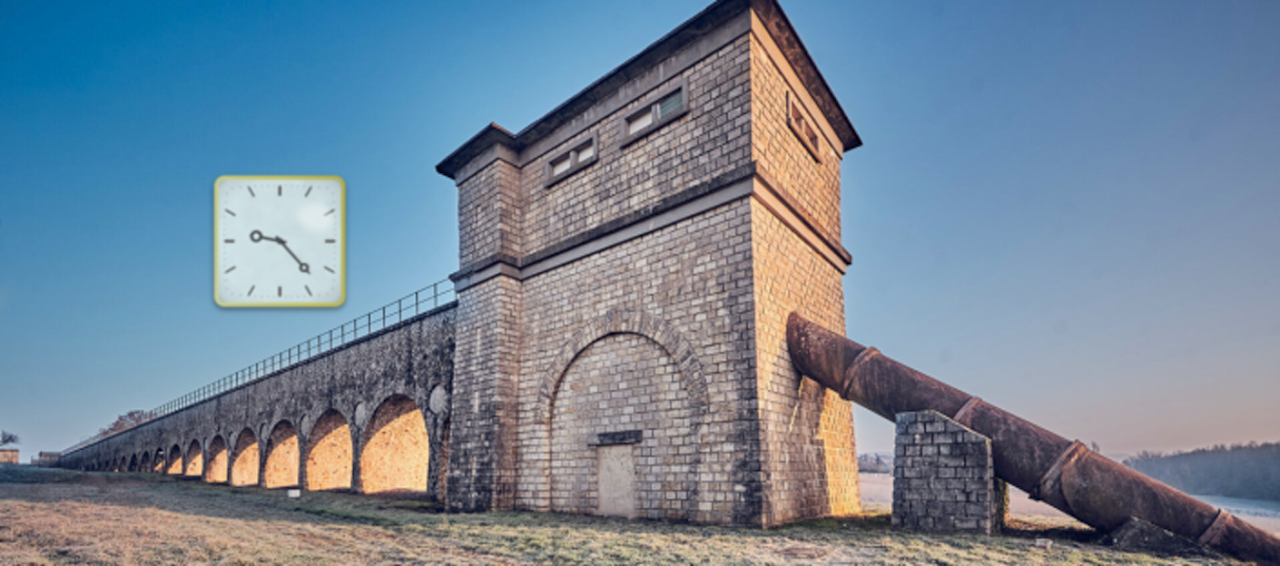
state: 9:23
